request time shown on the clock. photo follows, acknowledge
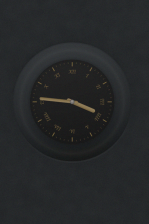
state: 3:46
